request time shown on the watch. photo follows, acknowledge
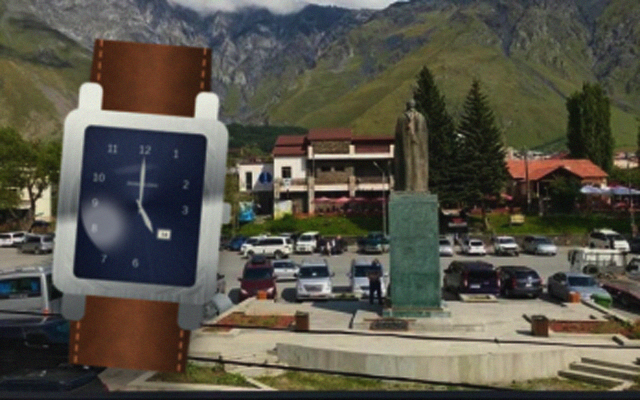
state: 5:00
